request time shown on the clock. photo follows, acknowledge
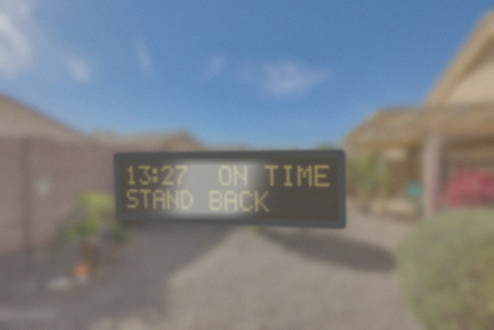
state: 13:27
